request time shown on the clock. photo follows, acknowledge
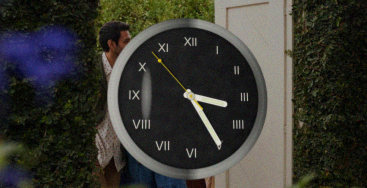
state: 3:24:53
